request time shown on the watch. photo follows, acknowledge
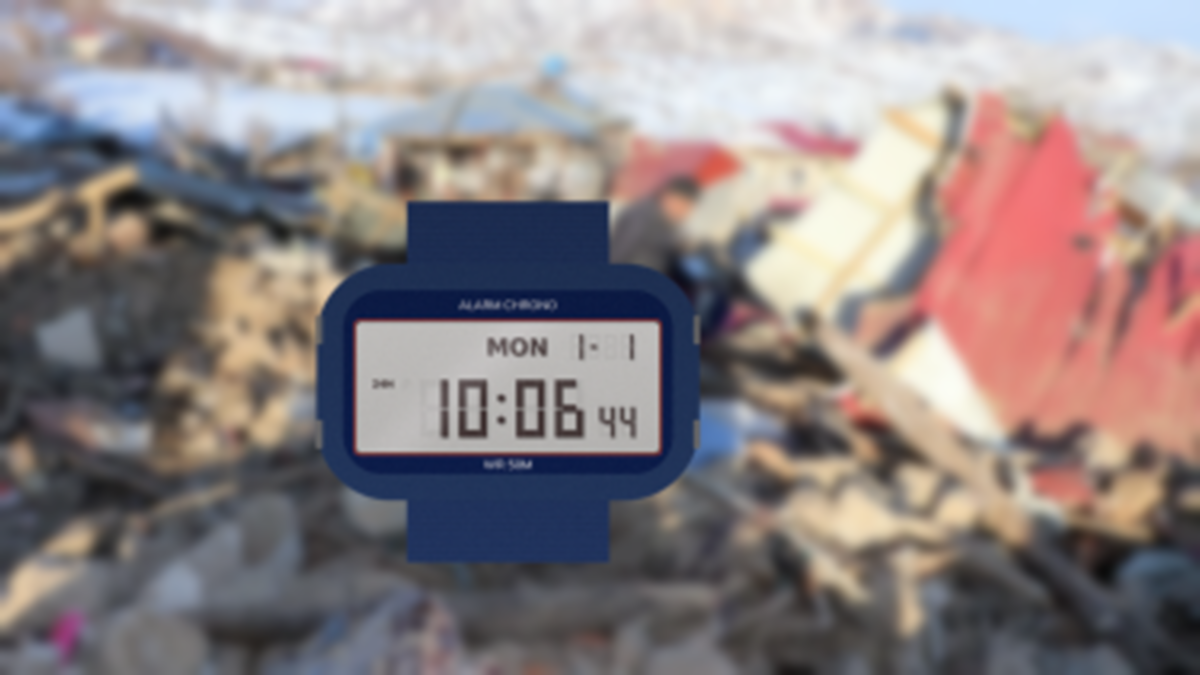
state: 10:06:44
